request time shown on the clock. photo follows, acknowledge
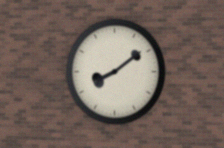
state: 8:09
